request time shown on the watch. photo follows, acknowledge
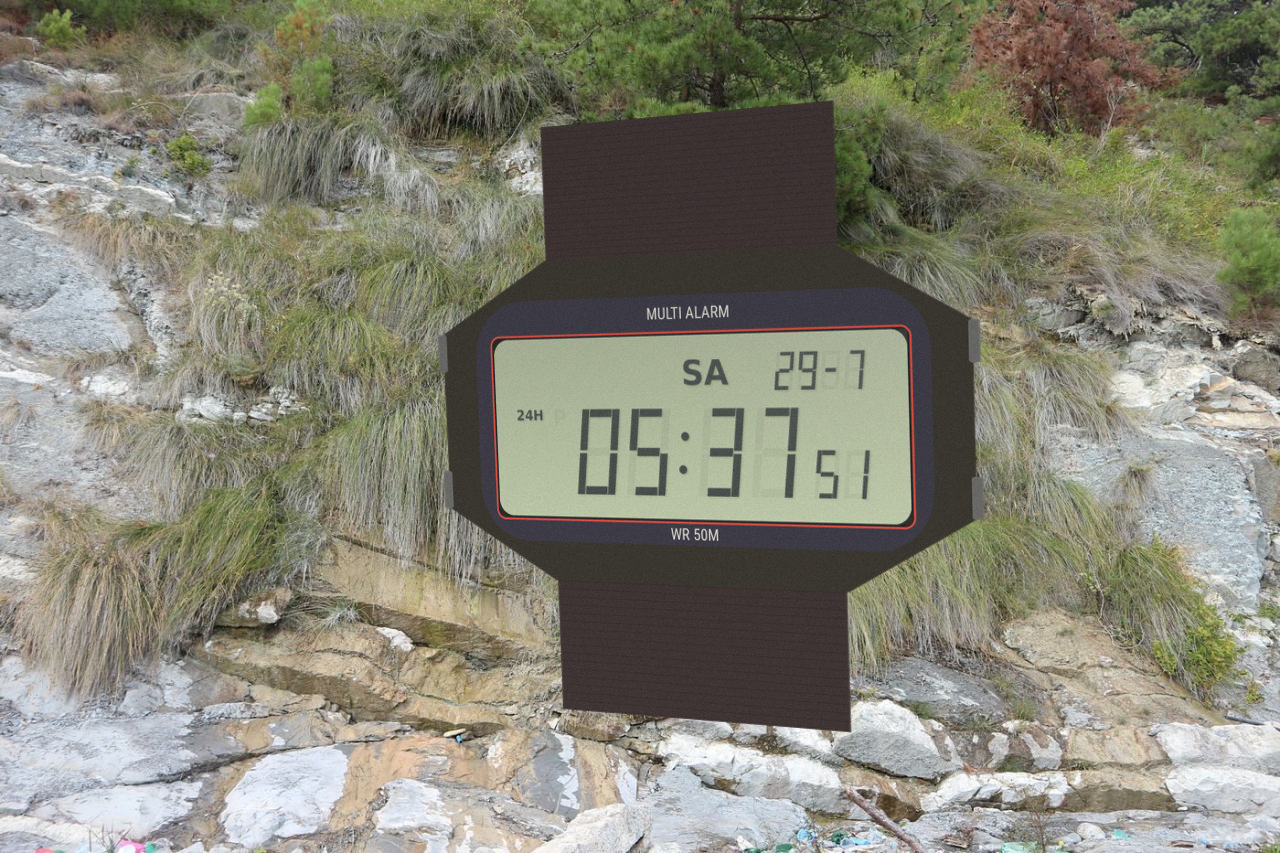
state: 5:37:51
